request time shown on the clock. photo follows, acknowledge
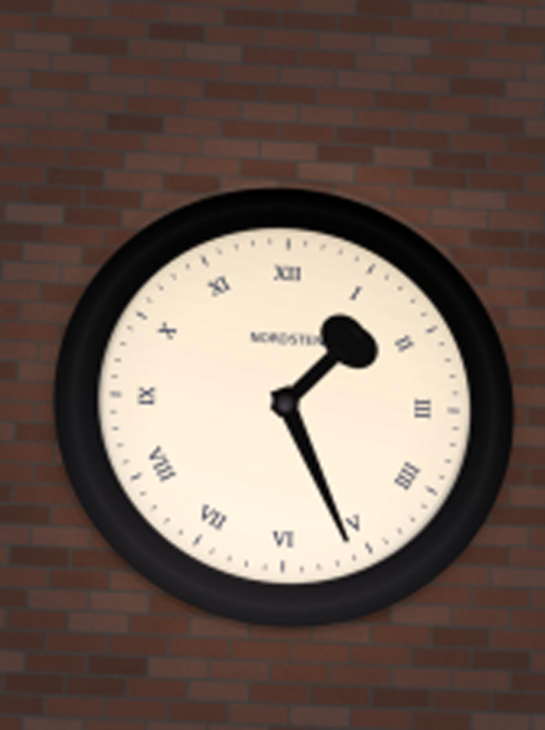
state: 1:26
